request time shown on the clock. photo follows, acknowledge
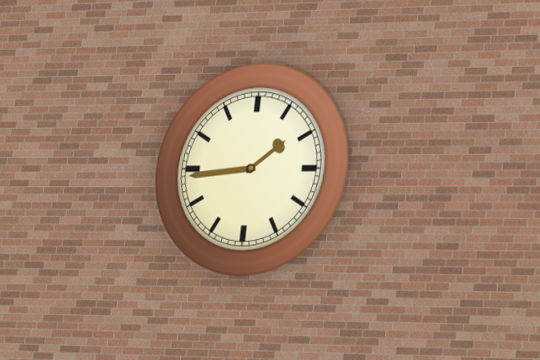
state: 1:44
